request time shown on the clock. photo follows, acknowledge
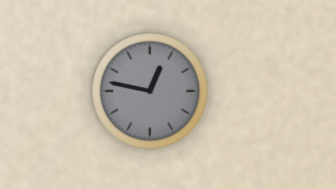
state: 12:47
